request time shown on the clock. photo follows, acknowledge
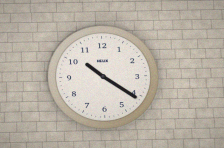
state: 10:21
